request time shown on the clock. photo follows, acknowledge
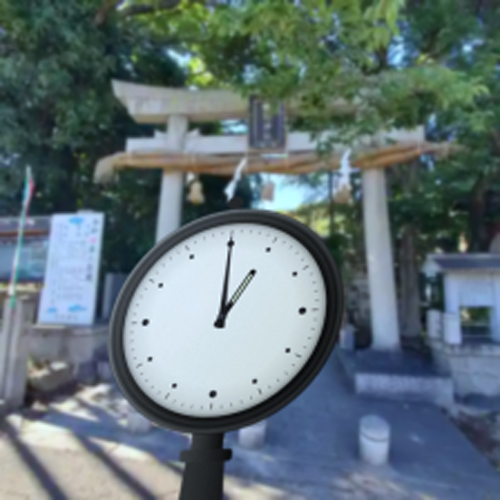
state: 1:00
